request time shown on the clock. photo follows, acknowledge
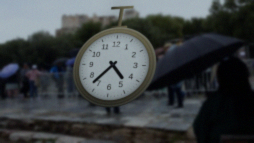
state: 4:37
